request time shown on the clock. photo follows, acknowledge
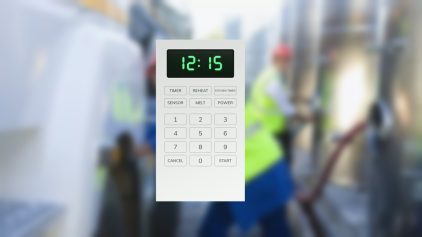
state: 12:15
